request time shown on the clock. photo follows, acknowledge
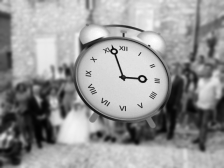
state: 2:57
